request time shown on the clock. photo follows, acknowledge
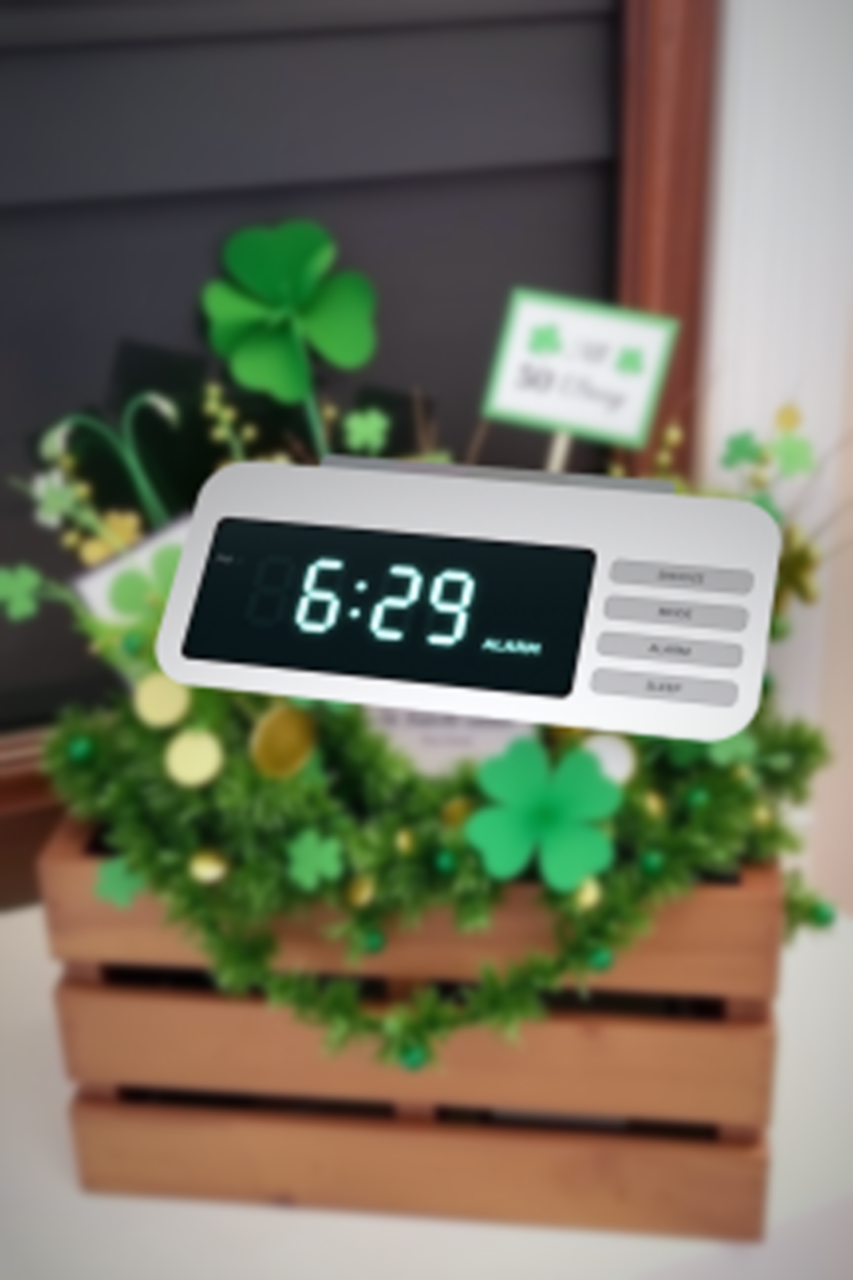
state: 6:29
